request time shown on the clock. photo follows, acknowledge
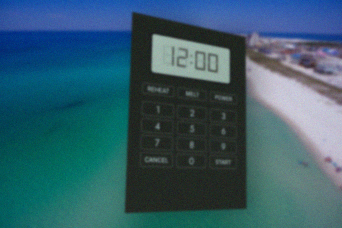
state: 12:00
